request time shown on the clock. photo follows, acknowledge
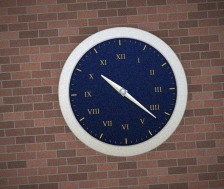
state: 10:22
